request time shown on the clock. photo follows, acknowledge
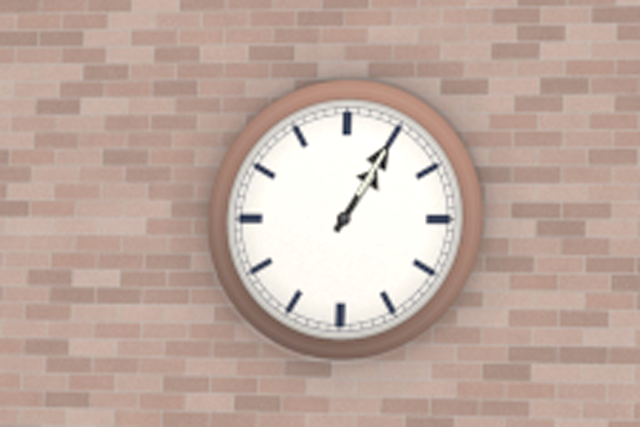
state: 1:05
